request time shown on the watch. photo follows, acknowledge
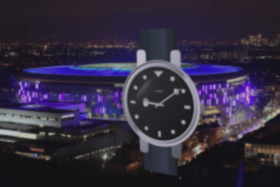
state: 9:09
